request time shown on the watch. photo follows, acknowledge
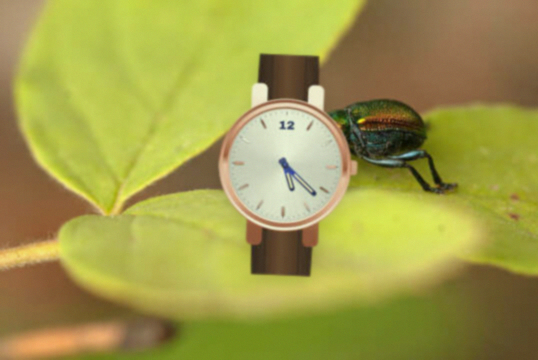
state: 5:22
